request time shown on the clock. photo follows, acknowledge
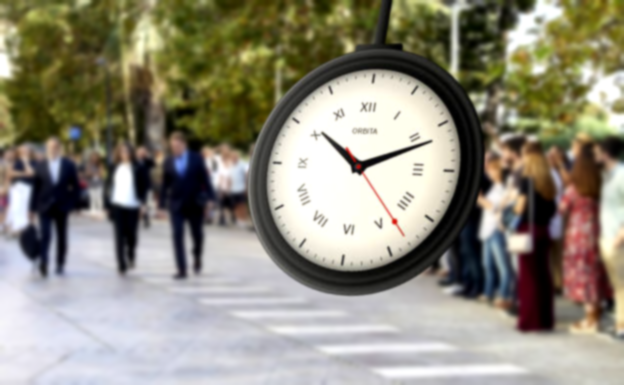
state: 10:11:23
